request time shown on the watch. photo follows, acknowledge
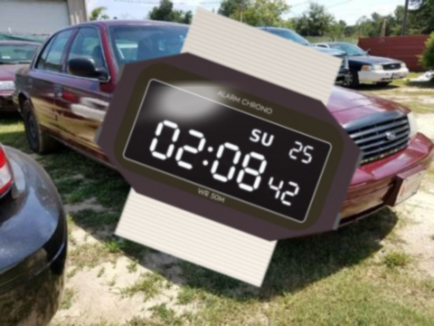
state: 2:08:42
